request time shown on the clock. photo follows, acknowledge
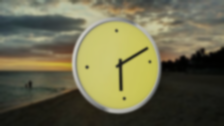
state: 6:11
